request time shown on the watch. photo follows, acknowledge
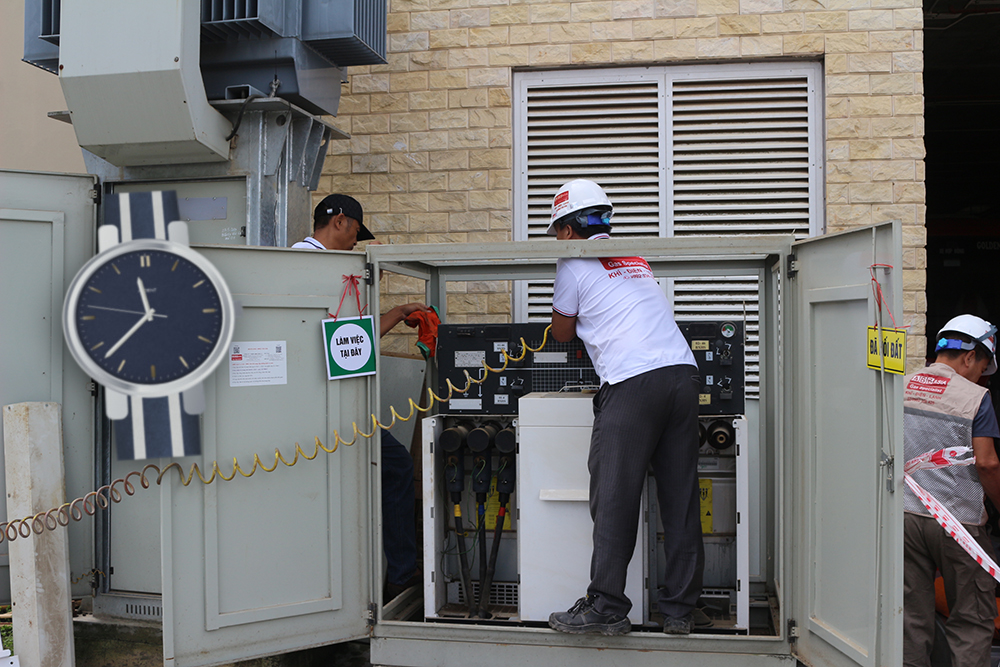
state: 11:37:47
